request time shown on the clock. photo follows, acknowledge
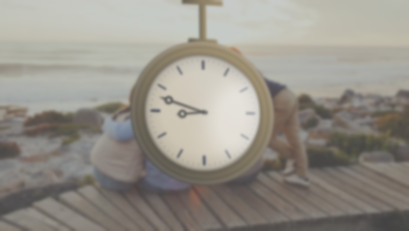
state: 8:48
